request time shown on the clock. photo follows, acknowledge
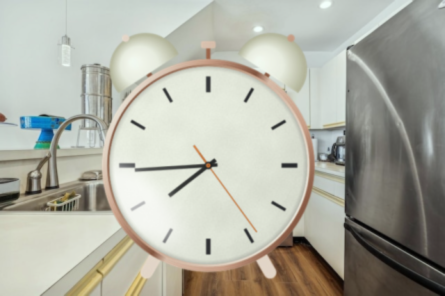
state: 7:44:24
